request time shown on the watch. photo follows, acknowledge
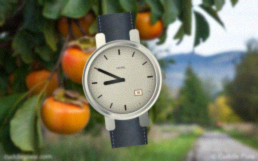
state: 8:50
